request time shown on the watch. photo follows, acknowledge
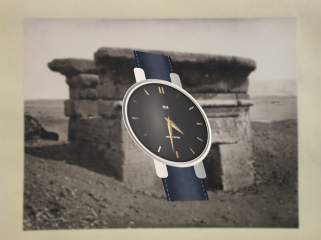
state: 4:31
